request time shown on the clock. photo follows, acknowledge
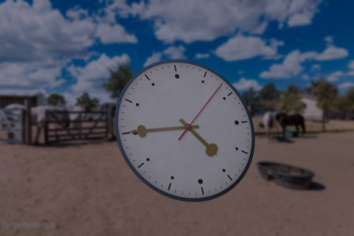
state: 4:45:08
